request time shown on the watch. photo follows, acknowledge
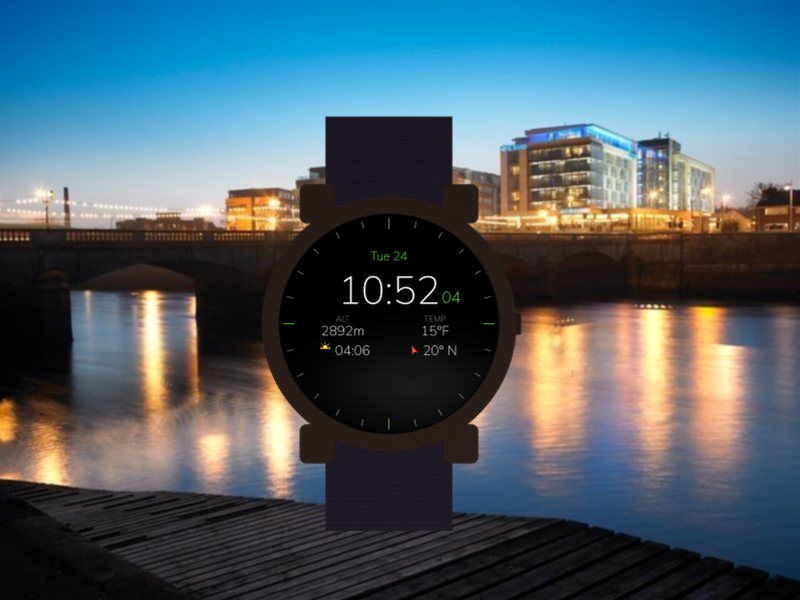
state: 10:52:04
